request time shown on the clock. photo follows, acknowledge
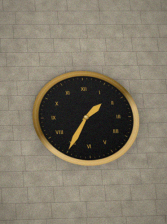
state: 1:35
